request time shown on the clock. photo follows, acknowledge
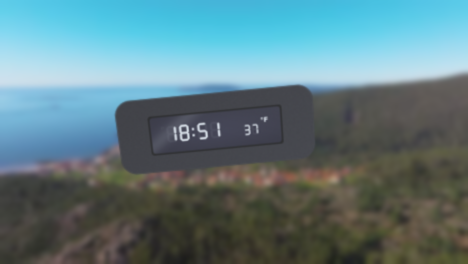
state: 18:51
